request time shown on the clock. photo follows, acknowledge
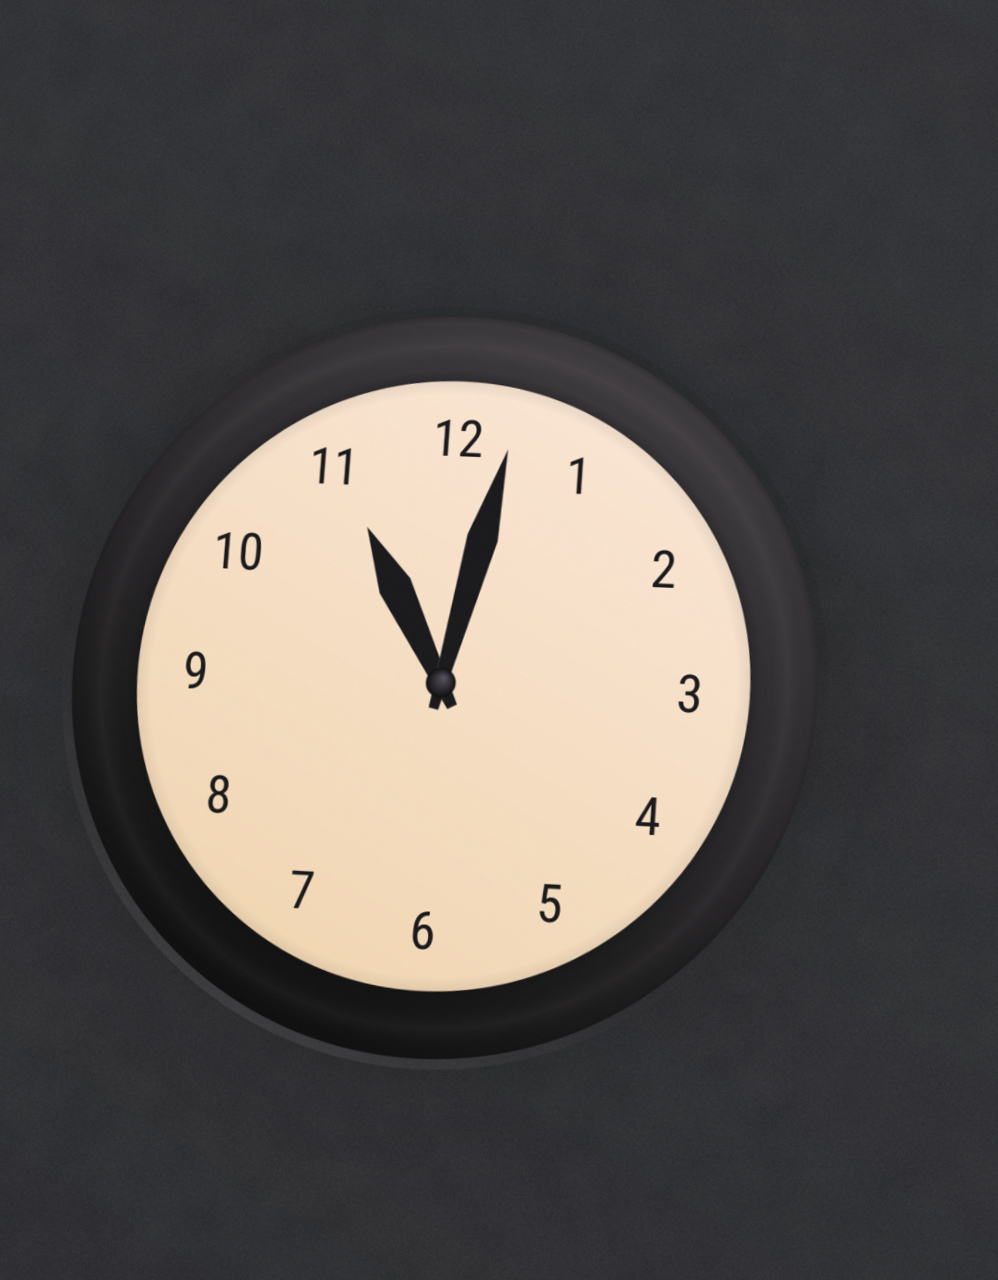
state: 11:02
